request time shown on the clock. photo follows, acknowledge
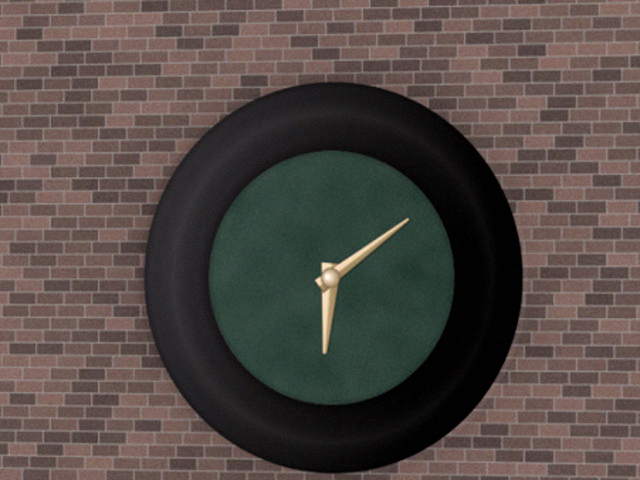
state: 6:09
